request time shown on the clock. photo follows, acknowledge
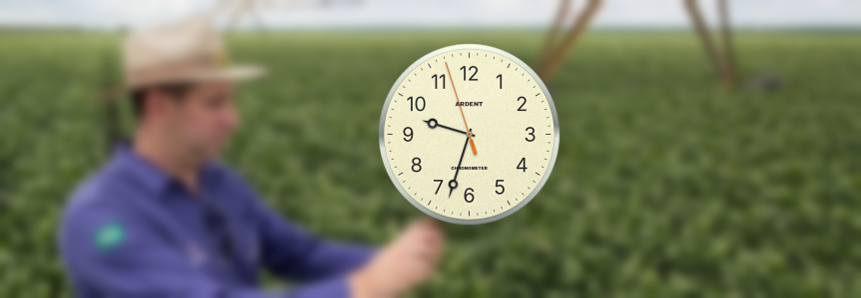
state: 9:32:57
